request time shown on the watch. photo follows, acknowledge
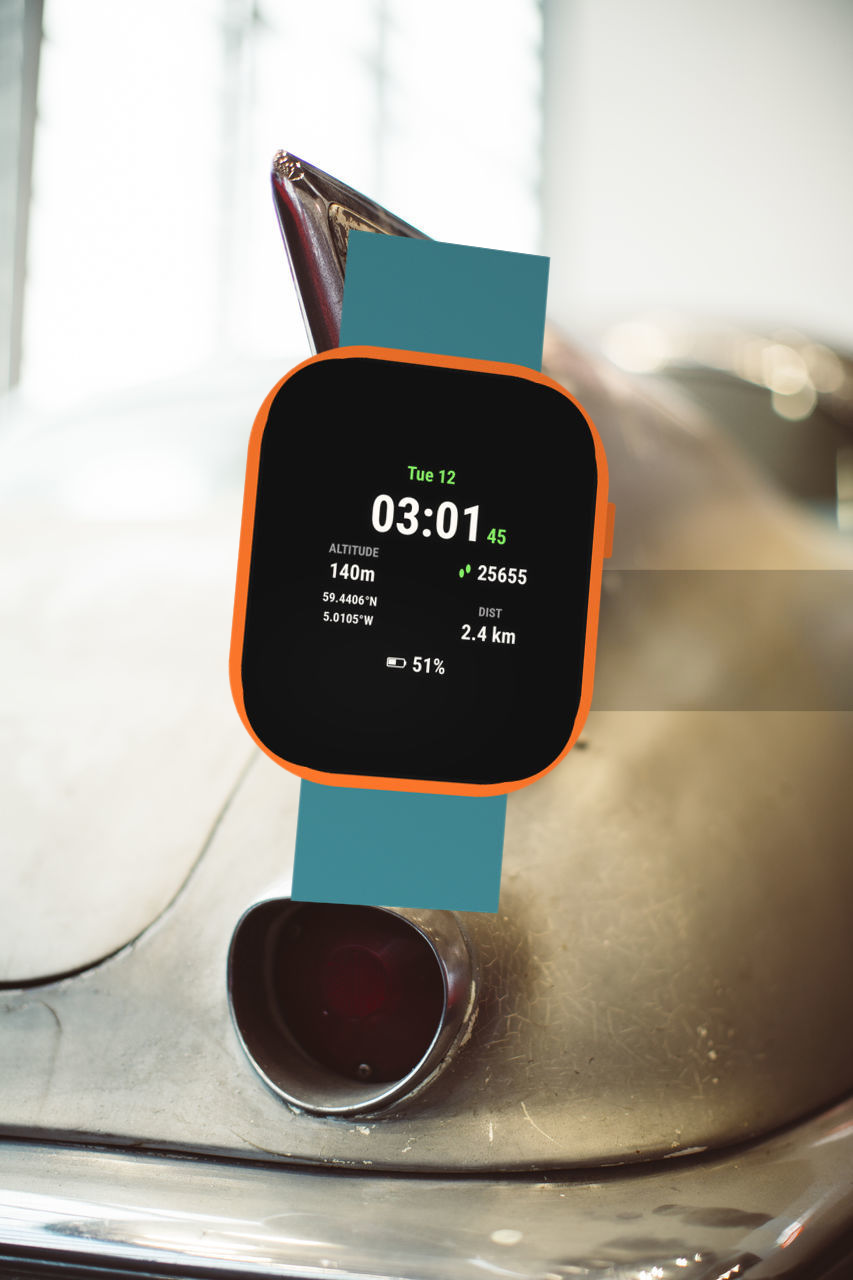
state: 3:01:45
